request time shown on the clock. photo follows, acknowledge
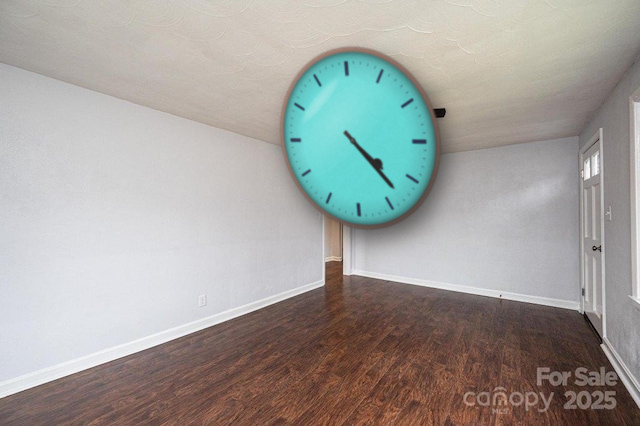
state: 4:23
